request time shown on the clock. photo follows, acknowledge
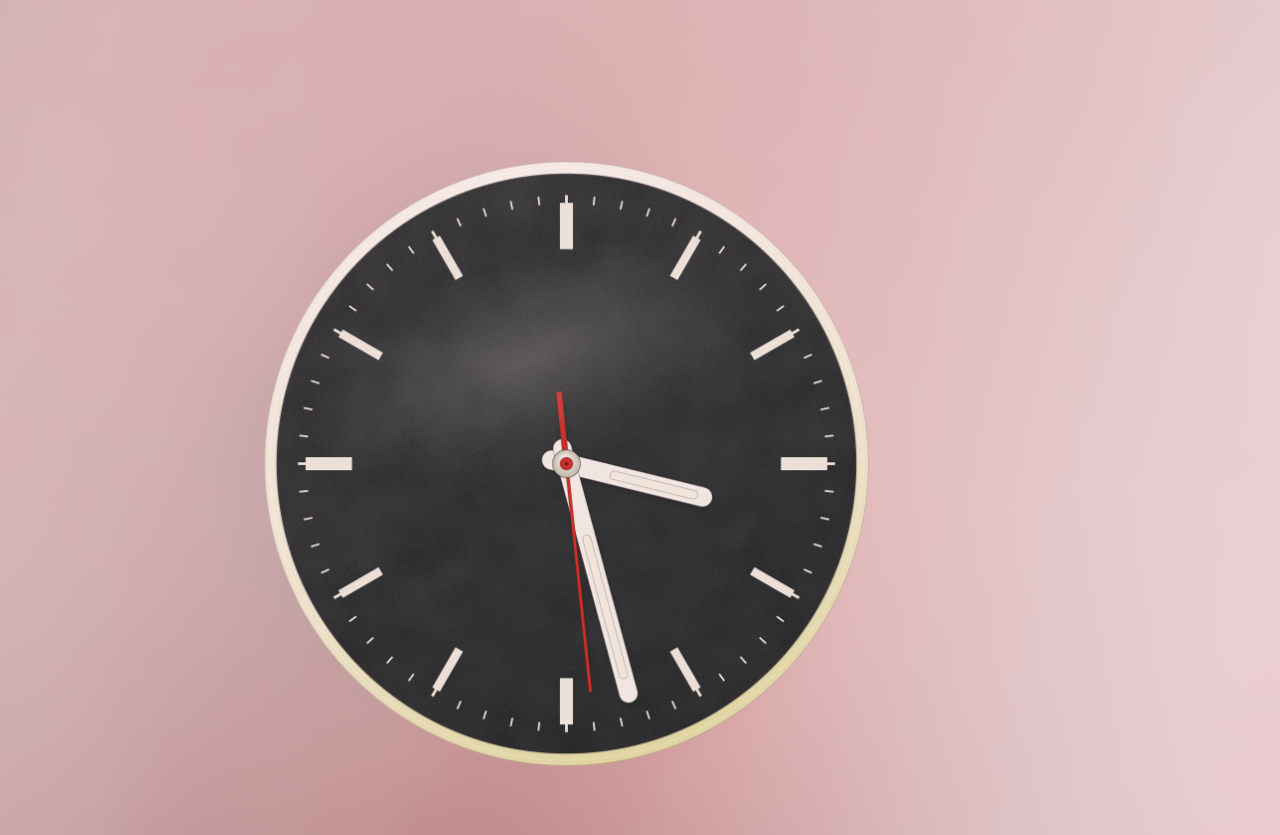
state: 3:27:29
